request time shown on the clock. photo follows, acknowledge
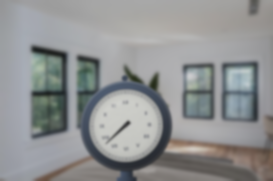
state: 7:38
